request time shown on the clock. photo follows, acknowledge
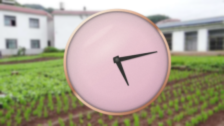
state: 5:13
